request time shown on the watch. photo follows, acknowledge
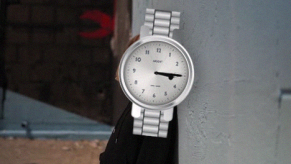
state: 3:15
